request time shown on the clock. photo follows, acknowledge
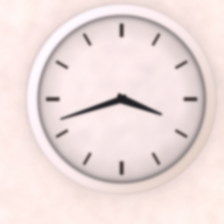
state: 3:42
